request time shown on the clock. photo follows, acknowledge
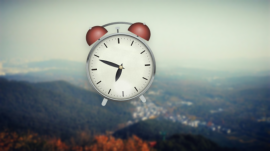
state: 6:49
